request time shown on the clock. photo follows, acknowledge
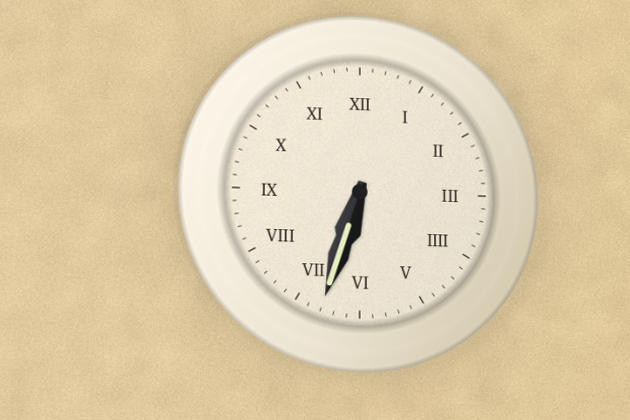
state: 6:33
